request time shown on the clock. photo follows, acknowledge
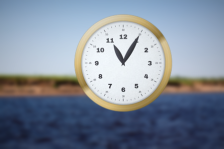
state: 11:05
